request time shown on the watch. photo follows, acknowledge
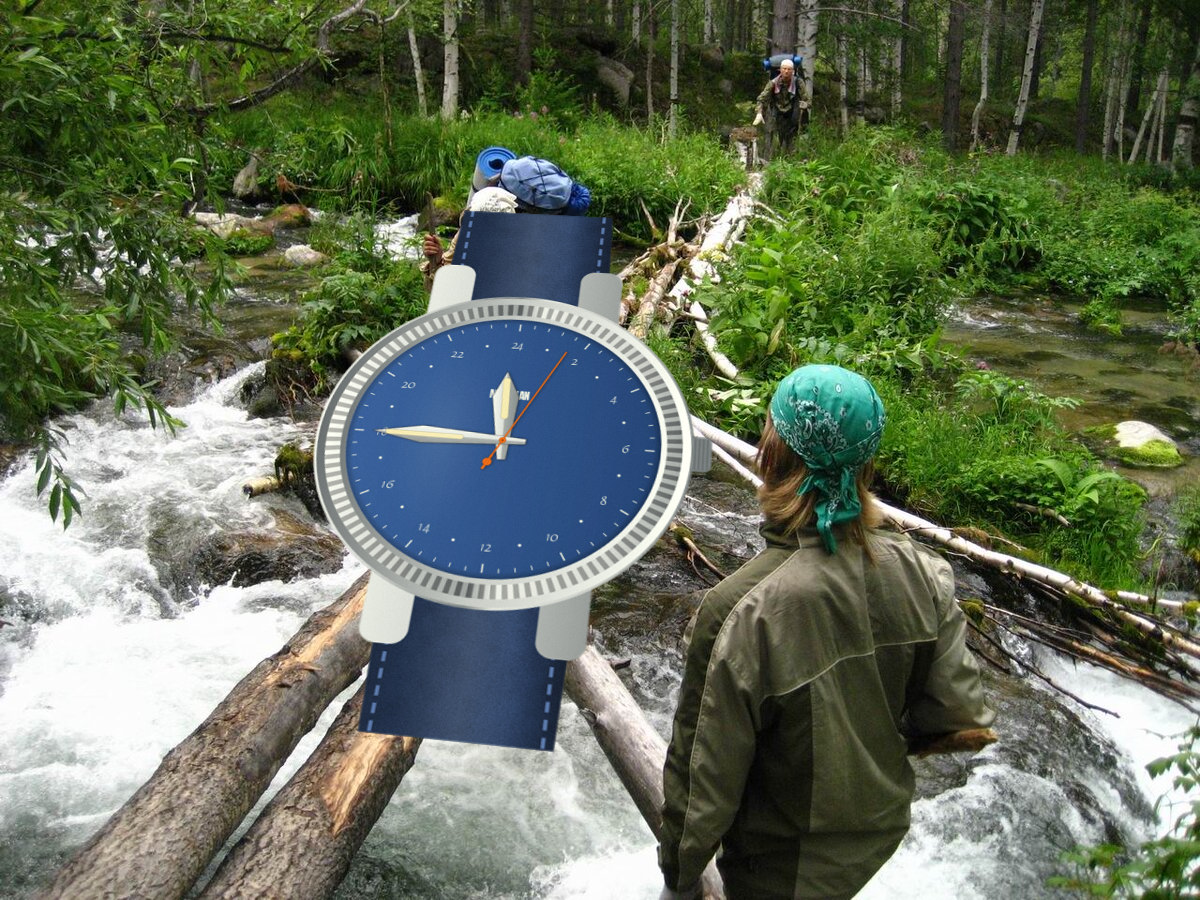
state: 23:45:04
